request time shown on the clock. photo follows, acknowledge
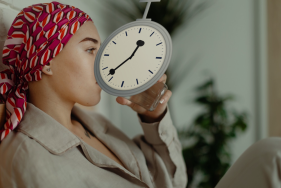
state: 12:37
